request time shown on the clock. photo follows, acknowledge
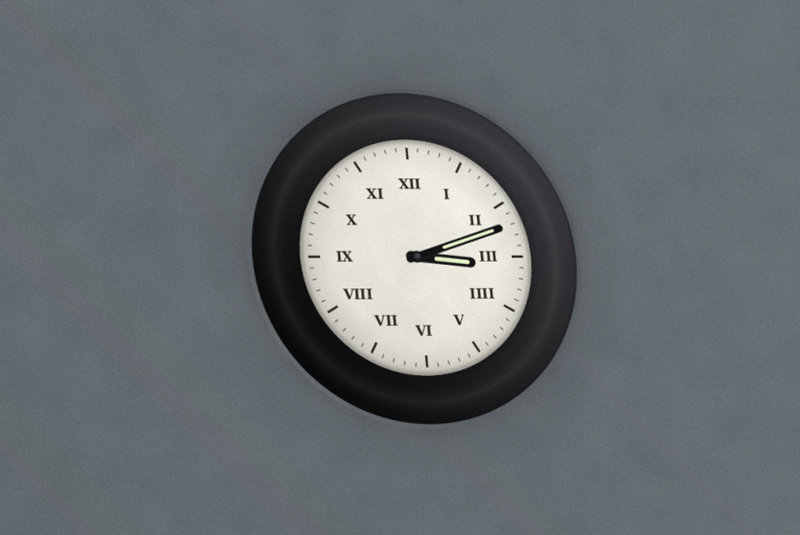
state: 3:12
